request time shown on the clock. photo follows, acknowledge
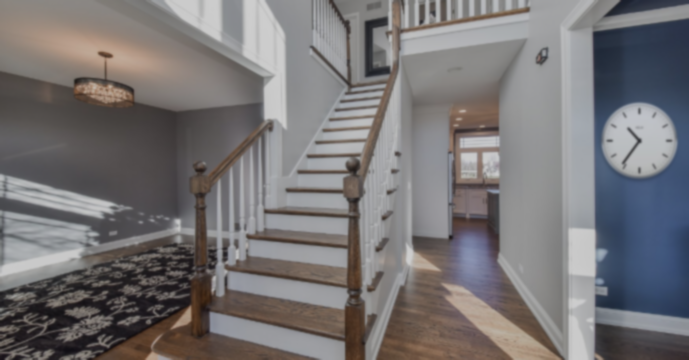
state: 10:36
